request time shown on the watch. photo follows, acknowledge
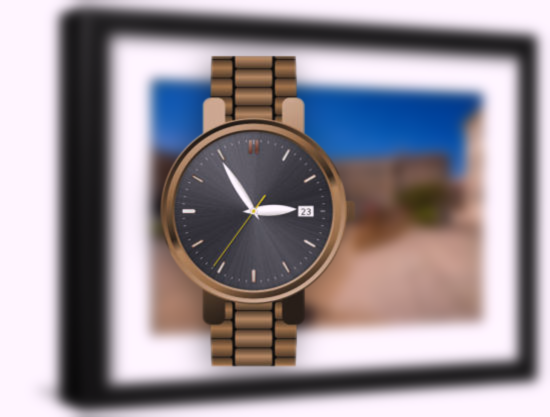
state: 2:54:36
